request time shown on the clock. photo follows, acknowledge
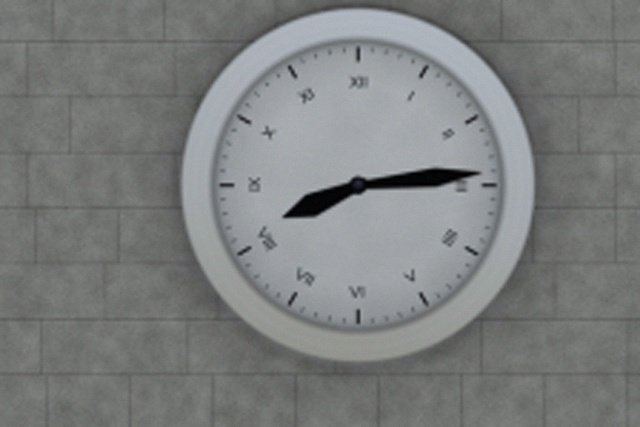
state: 8:14
